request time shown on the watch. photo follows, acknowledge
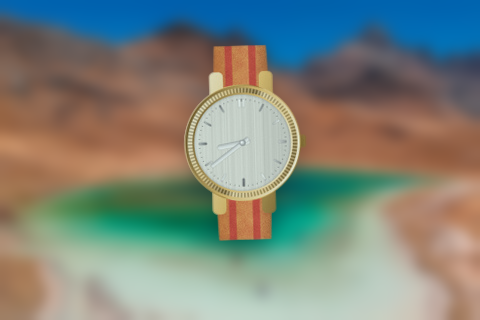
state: 8:39
